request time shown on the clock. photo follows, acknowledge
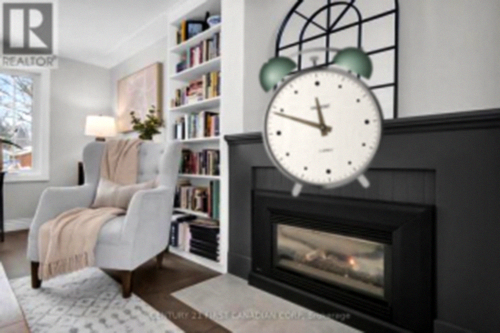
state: 11:49
